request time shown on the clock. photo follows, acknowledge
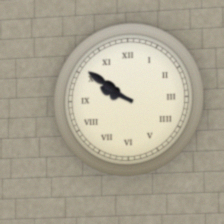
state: 9:51
